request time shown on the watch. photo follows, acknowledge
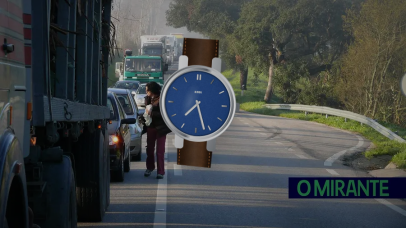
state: 7:27
